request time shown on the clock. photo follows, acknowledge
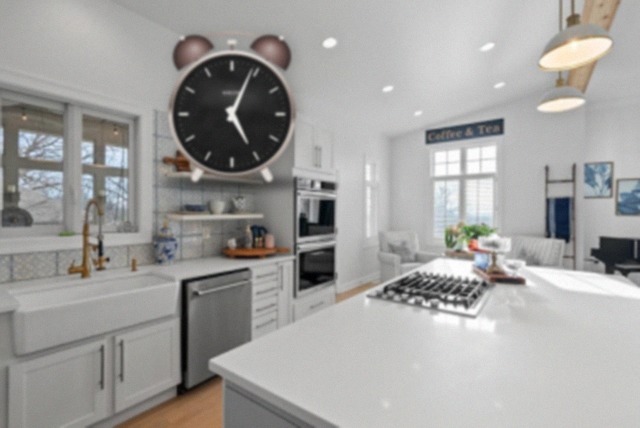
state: 5:04
